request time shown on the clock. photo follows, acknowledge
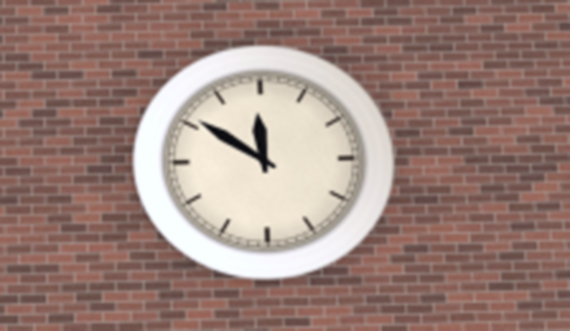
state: 11:51
